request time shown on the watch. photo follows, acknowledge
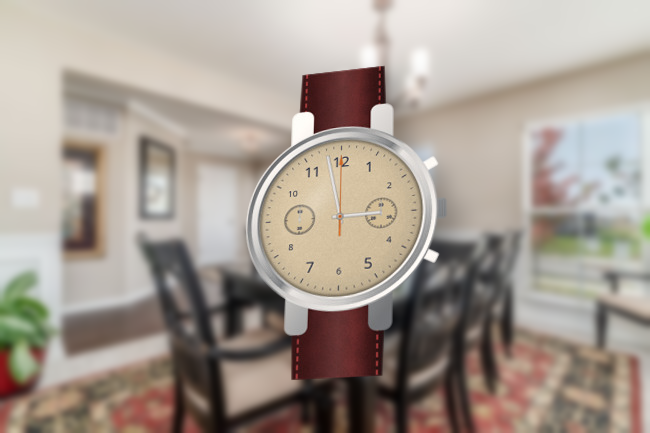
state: 2:58
